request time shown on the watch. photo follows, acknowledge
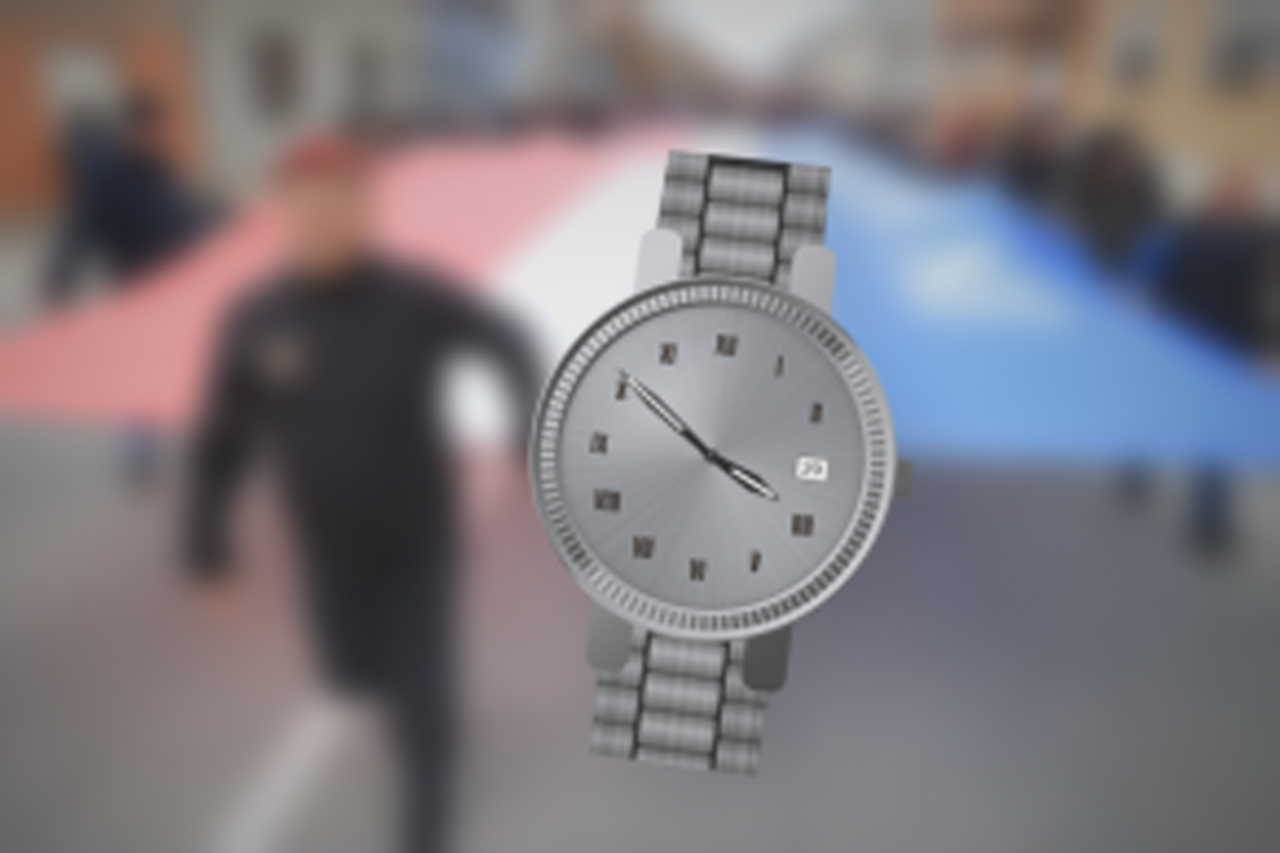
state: 3:51
